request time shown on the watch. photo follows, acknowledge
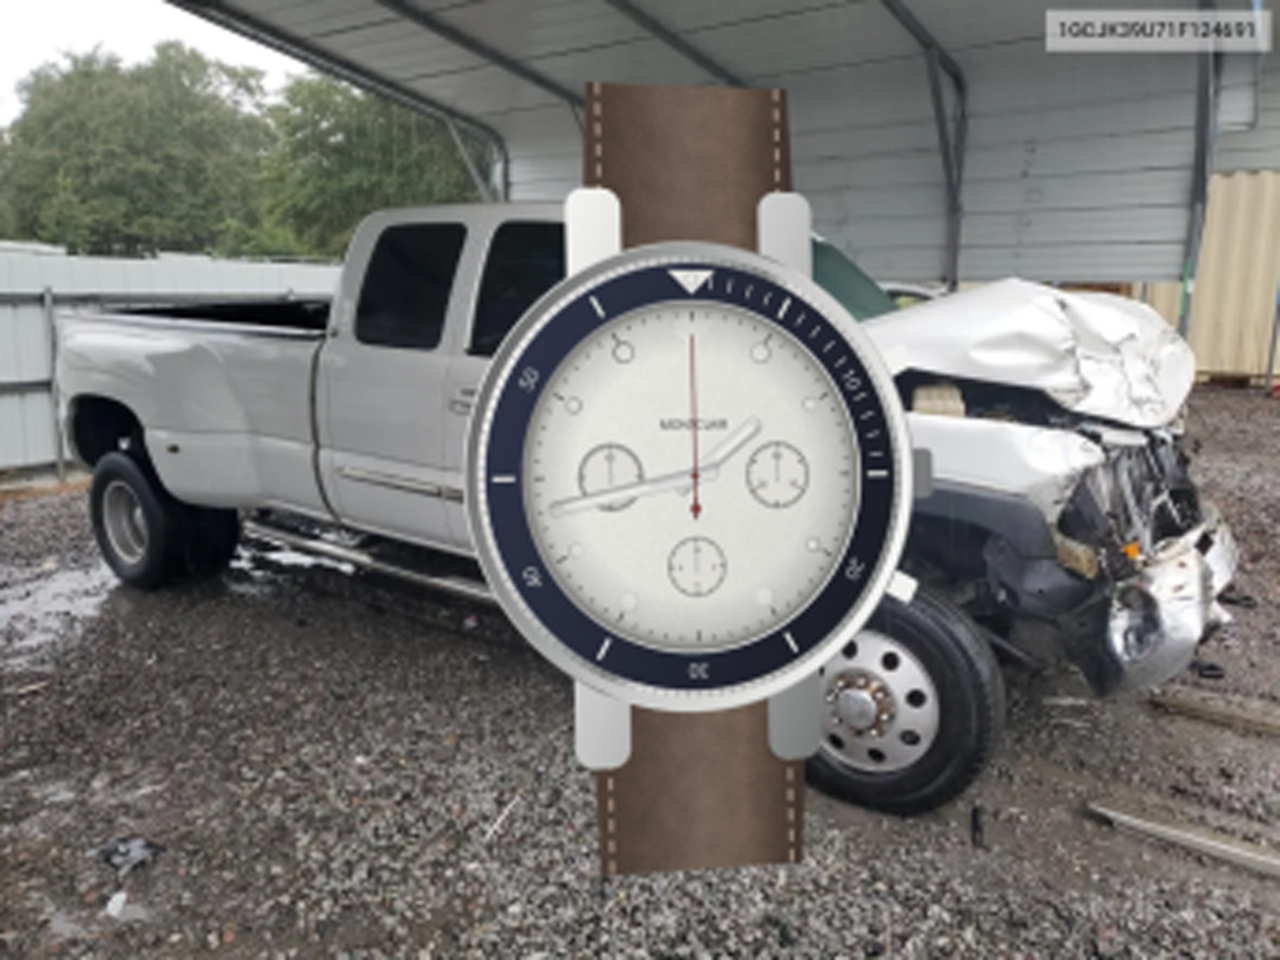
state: 1:43
